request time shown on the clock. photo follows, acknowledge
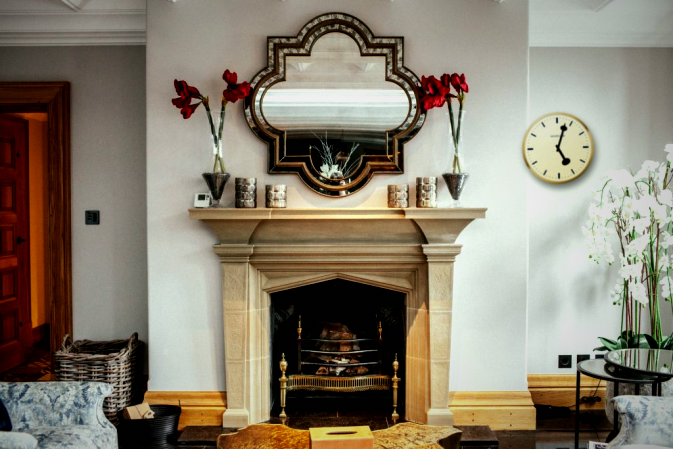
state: 5:03
